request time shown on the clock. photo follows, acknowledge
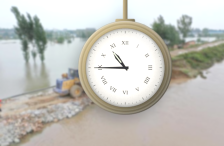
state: 10:45
